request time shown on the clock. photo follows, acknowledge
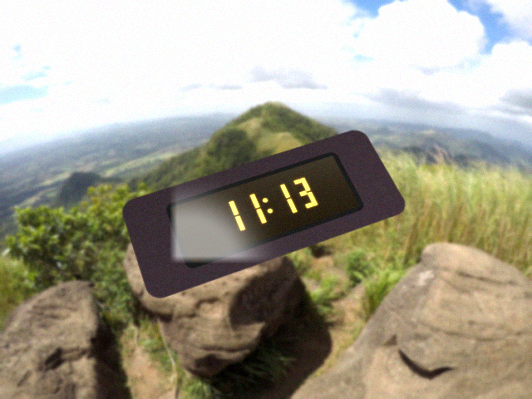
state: 11:13
